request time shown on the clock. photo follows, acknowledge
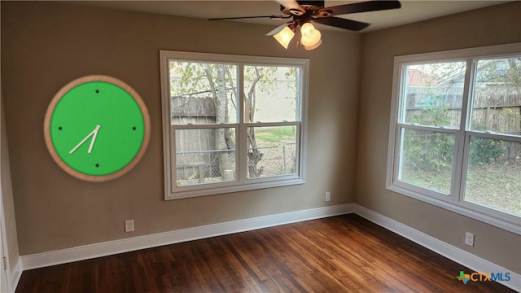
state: 6:38
